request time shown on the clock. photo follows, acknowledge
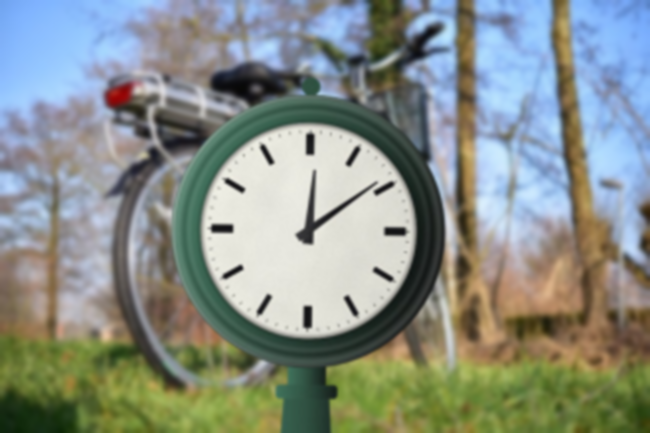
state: 12:09
